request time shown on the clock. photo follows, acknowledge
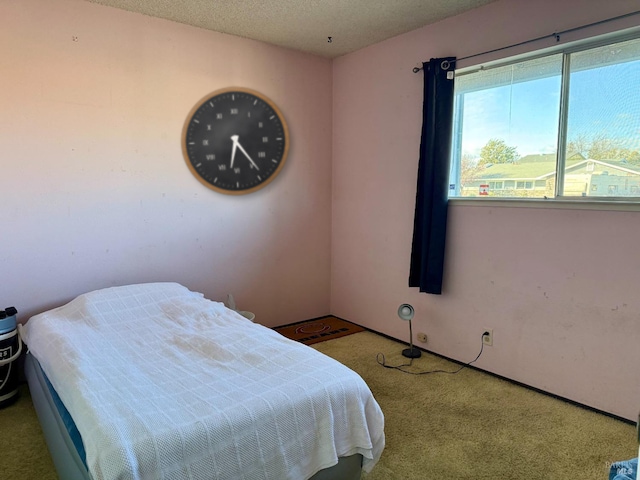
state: 6:24
